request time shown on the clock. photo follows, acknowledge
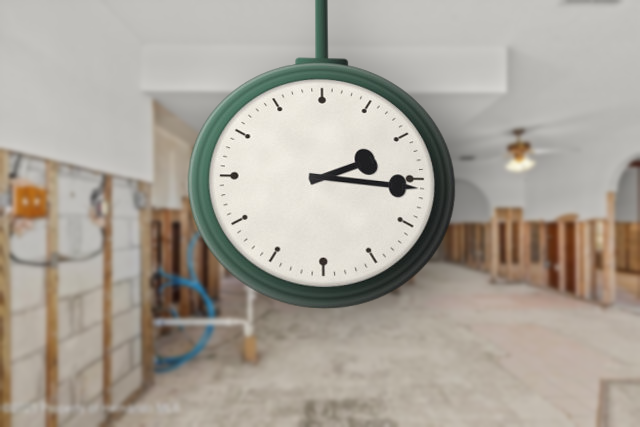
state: 2:16
